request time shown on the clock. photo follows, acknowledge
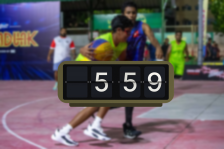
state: 5:59
